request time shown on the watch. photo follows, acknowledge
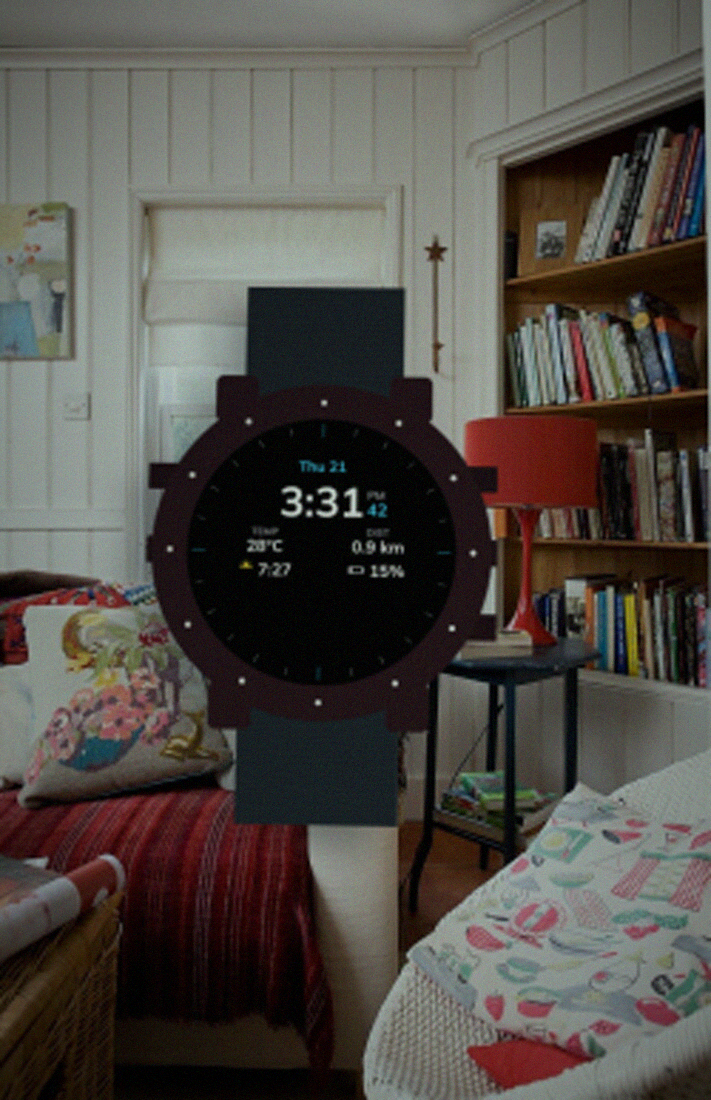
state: 3:31
